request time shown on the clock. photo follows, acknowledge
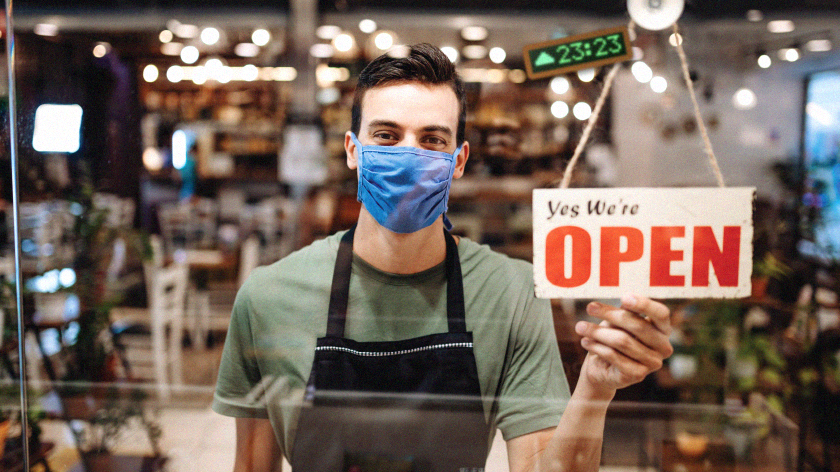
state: 23:23
